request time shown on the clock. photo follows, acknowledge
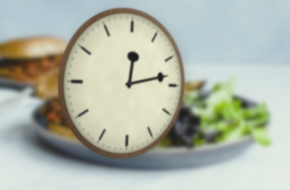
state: 12:13
